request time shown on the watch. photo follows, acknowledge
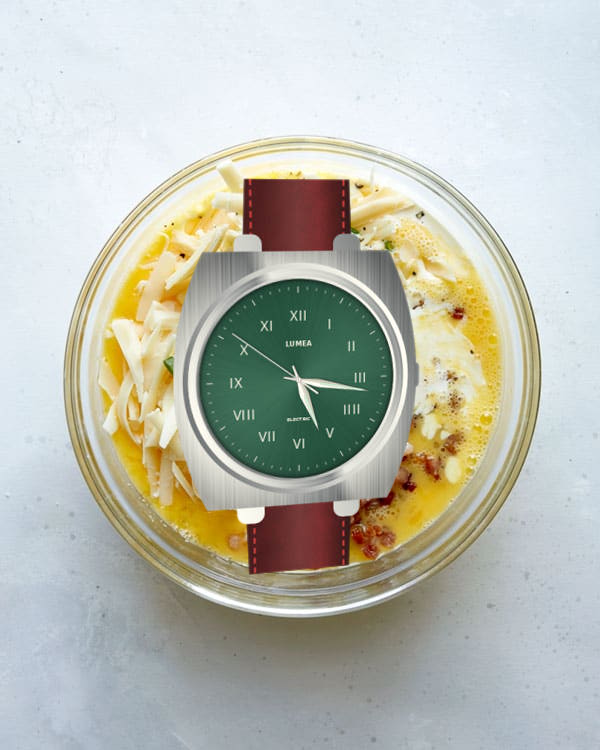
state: 5:16:51
